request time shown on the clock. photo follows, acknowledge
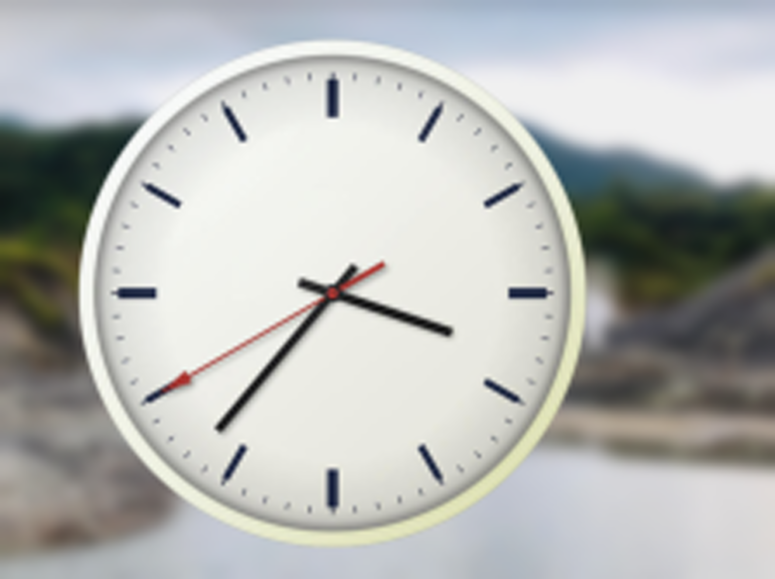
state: 3:36:40
